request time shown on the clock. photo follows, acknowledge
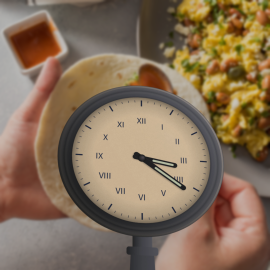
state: 3:21
